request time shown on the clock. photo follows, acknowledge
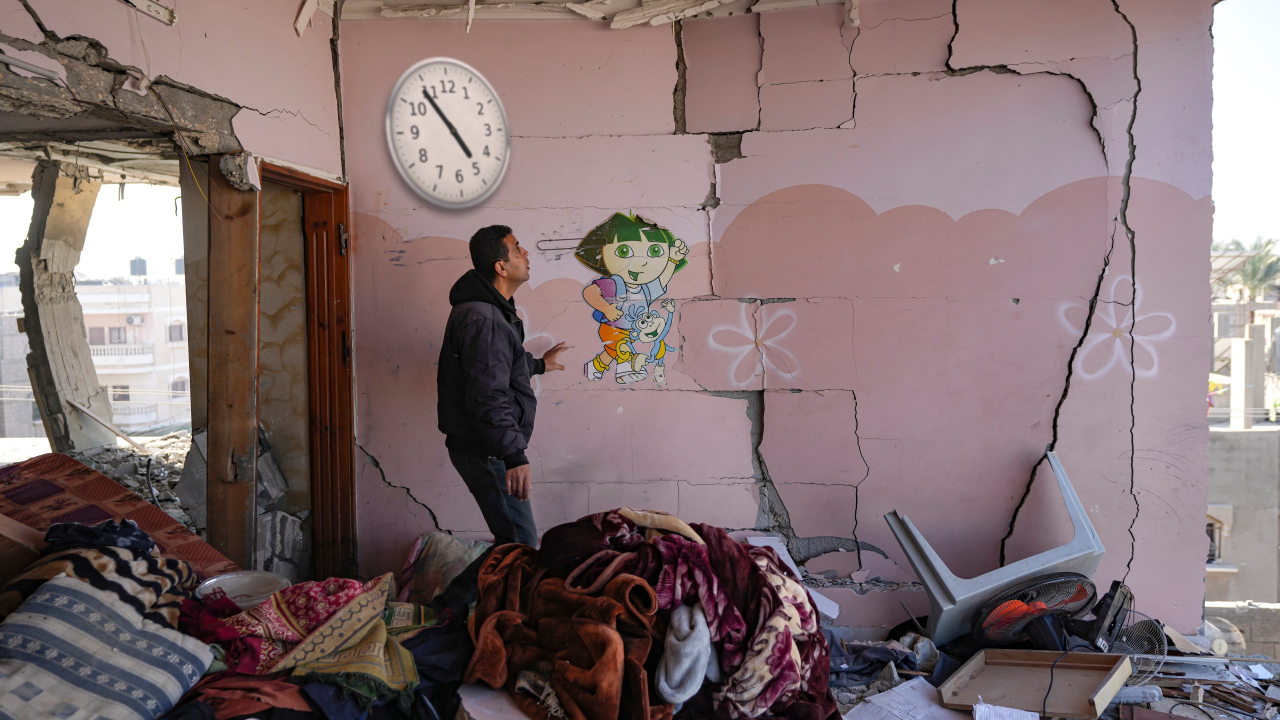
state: 4:54
